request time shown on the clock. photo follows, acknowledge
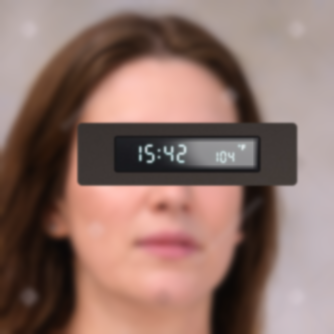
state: 15:42
